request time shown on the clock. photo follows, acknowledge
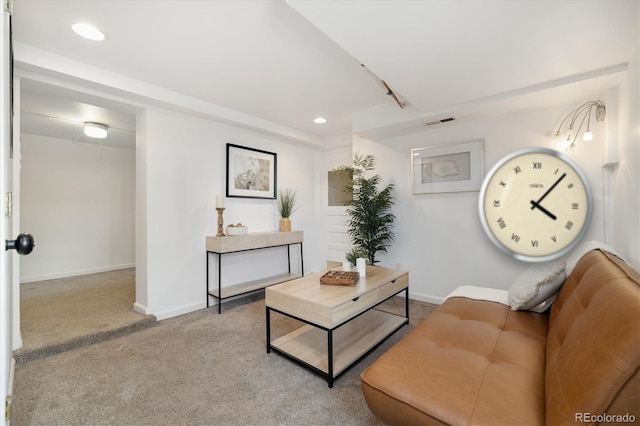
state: 4:07
